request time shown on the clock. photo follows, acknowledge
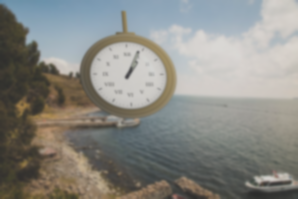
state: 1:04
